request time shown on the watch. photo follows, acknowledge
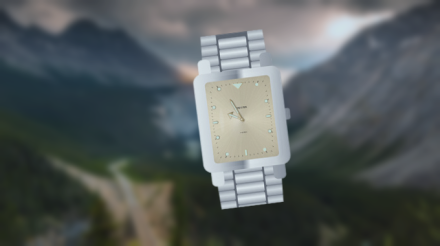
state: 9:56
